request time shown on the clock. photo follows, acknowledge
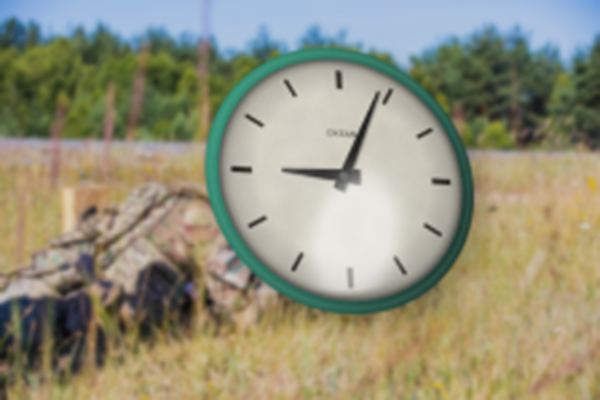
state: 9:04
